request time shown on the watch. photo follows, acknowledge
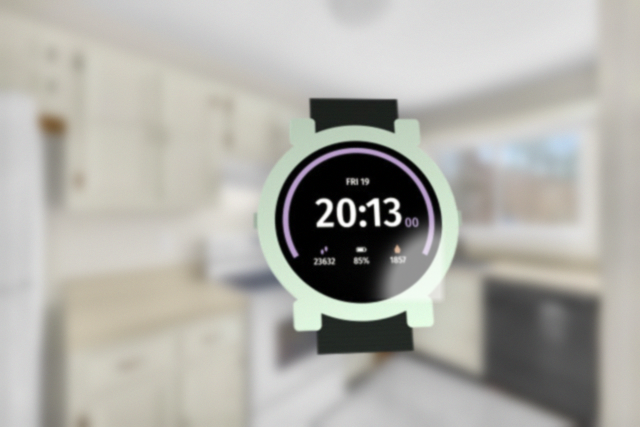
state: 20:13:00
